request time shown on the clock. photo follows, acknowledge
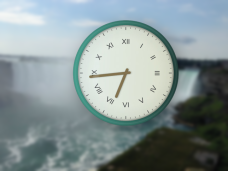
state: 6:44
